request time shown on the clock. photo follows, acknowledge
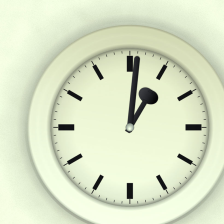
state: 1:01
